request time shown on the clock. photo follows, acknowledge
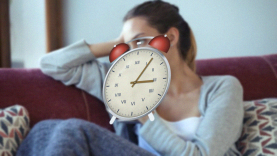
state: 3:06
